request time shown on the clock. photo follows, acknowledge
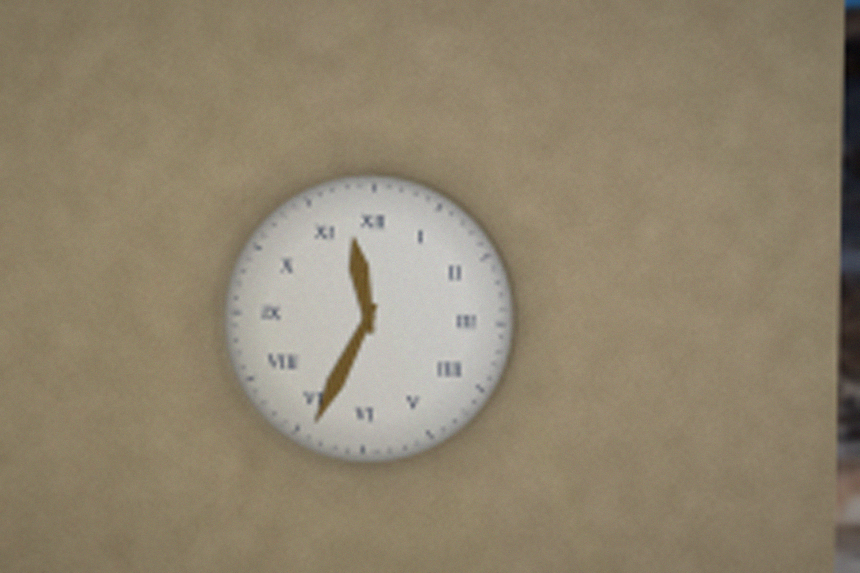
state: 11:34
